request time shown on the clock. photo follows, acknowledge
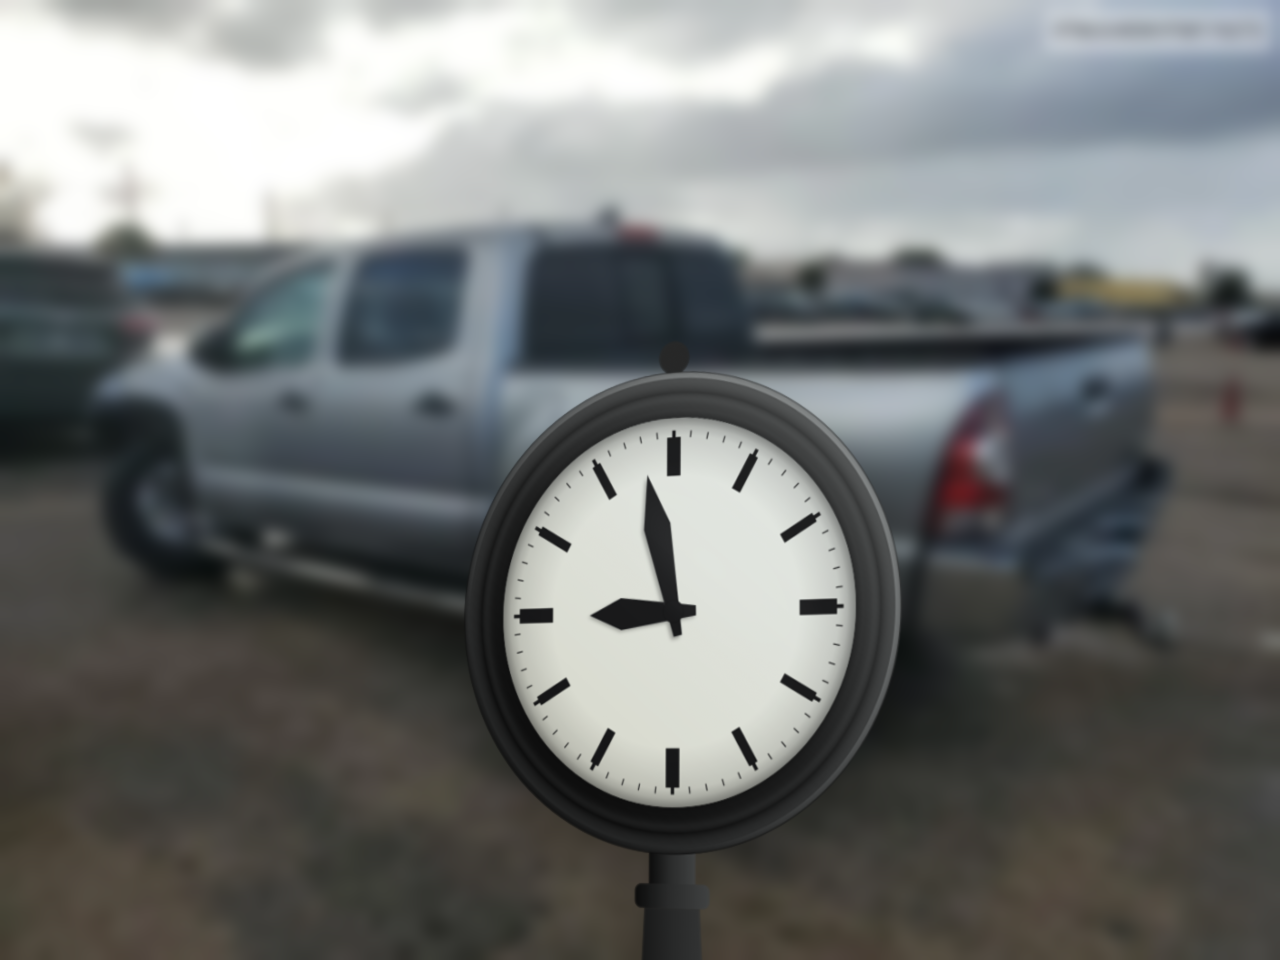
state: 8:58
